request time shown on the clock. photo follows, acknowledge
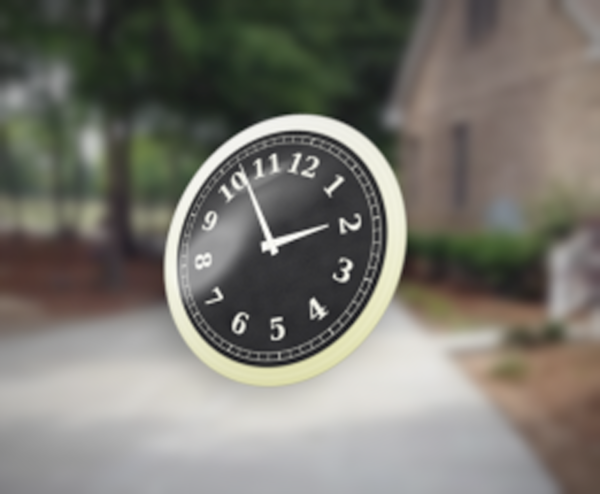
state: 1:52
